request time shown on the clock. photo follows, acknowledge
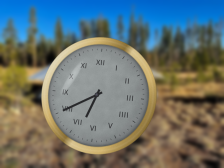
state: 6:40
